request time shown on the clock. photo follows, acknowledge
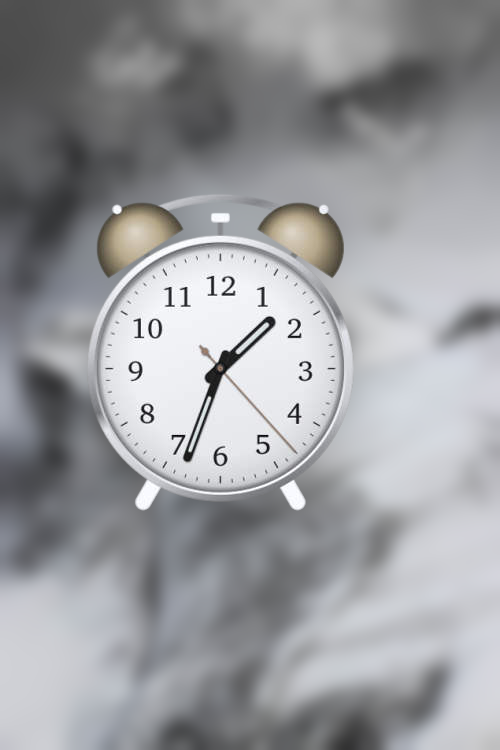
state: 1:33:23
